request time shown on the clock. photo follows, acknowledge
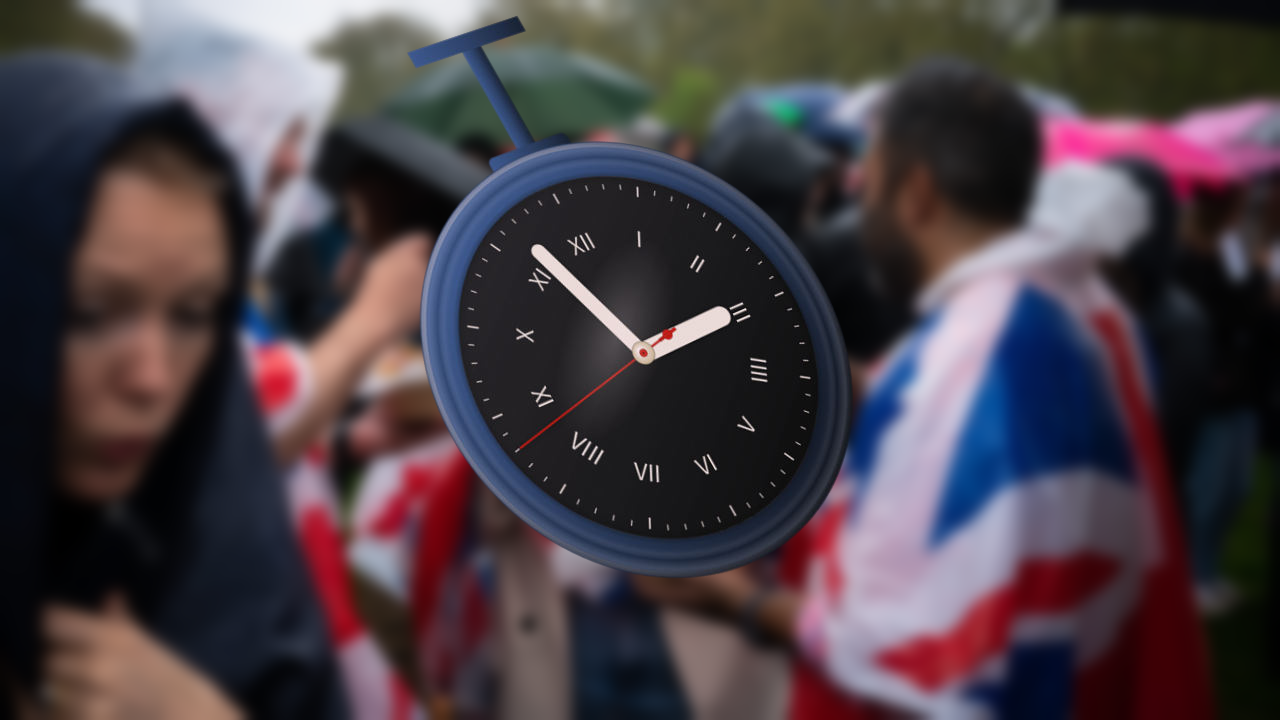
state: 2:56:43
